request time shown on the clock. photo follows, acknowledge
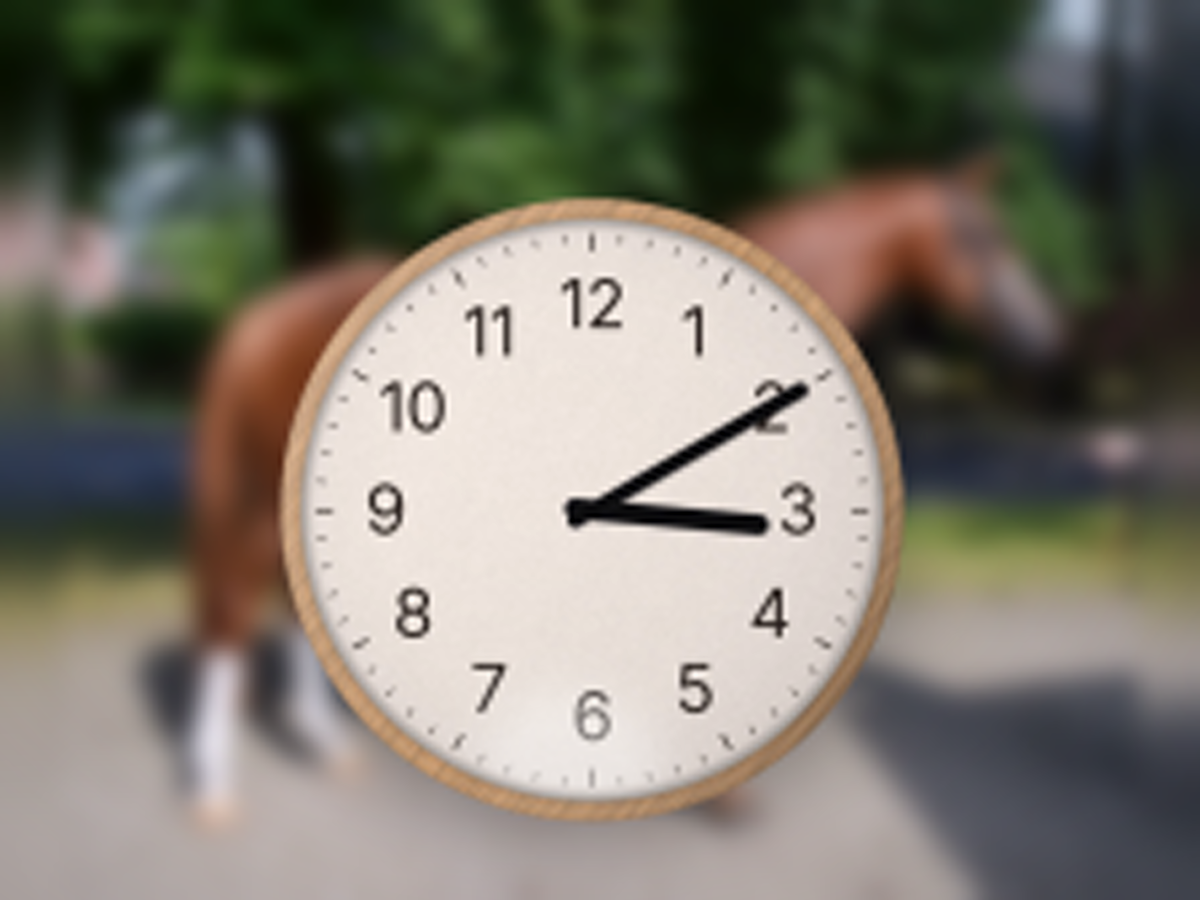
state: 3:10
